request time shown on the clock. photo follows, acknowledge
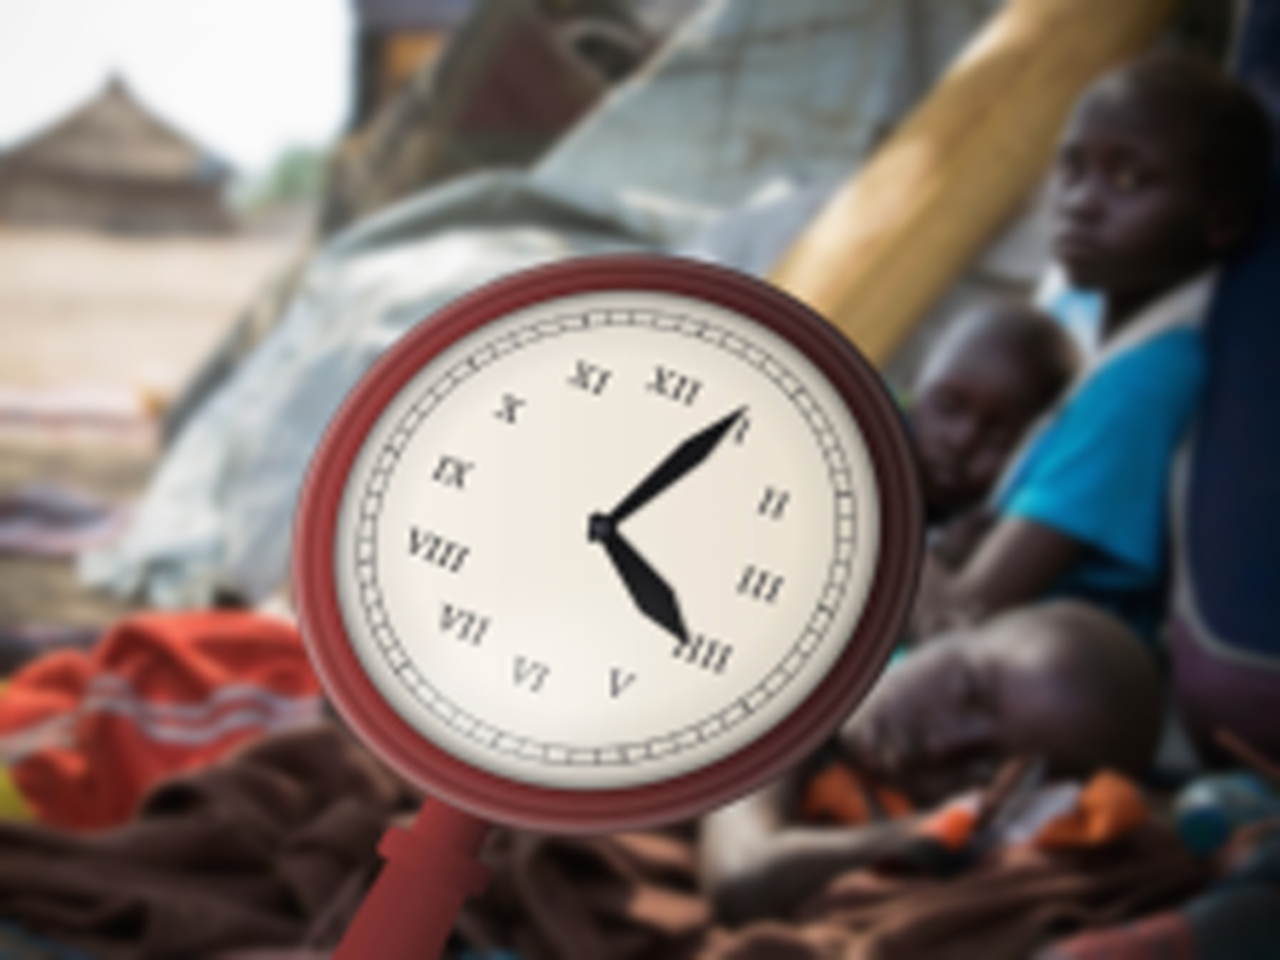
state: 4:04
